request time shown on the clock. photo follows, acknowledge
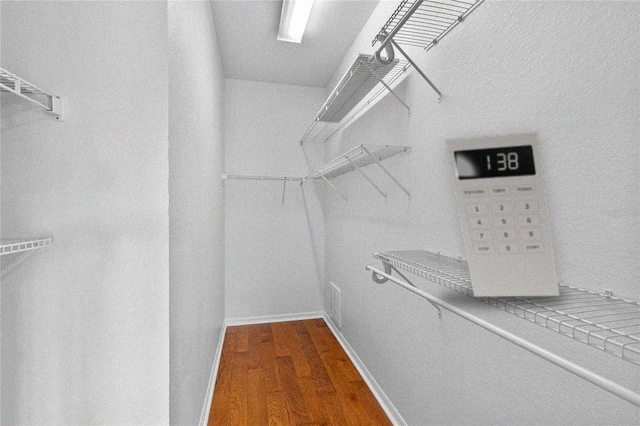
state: 1:38
